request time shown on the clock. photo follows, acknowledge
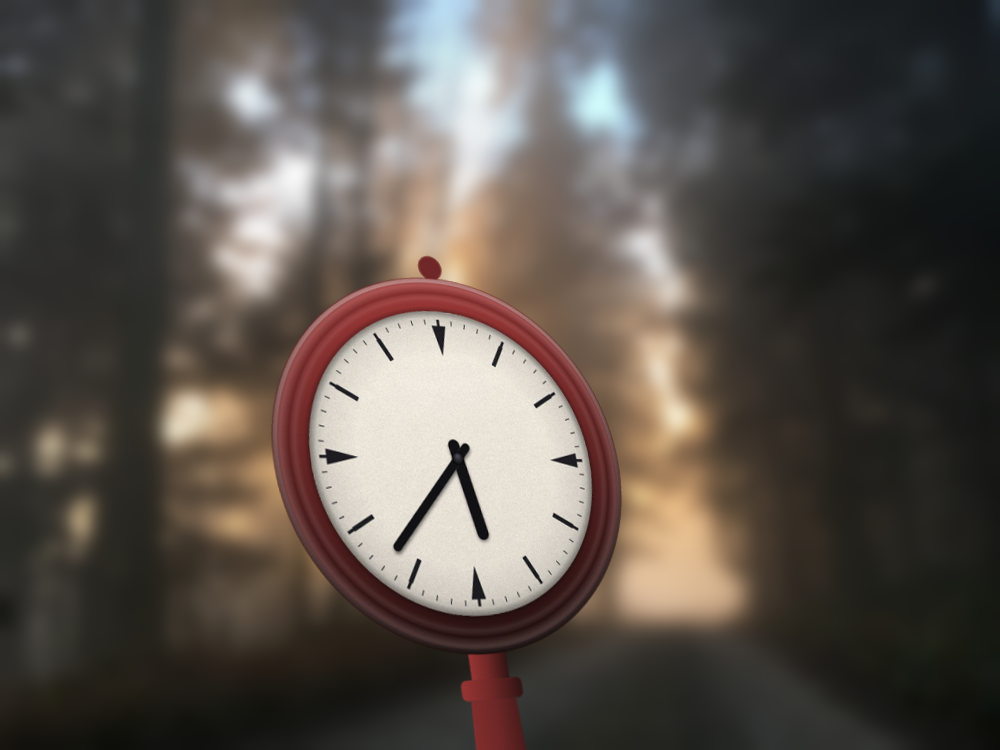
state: 5:37
